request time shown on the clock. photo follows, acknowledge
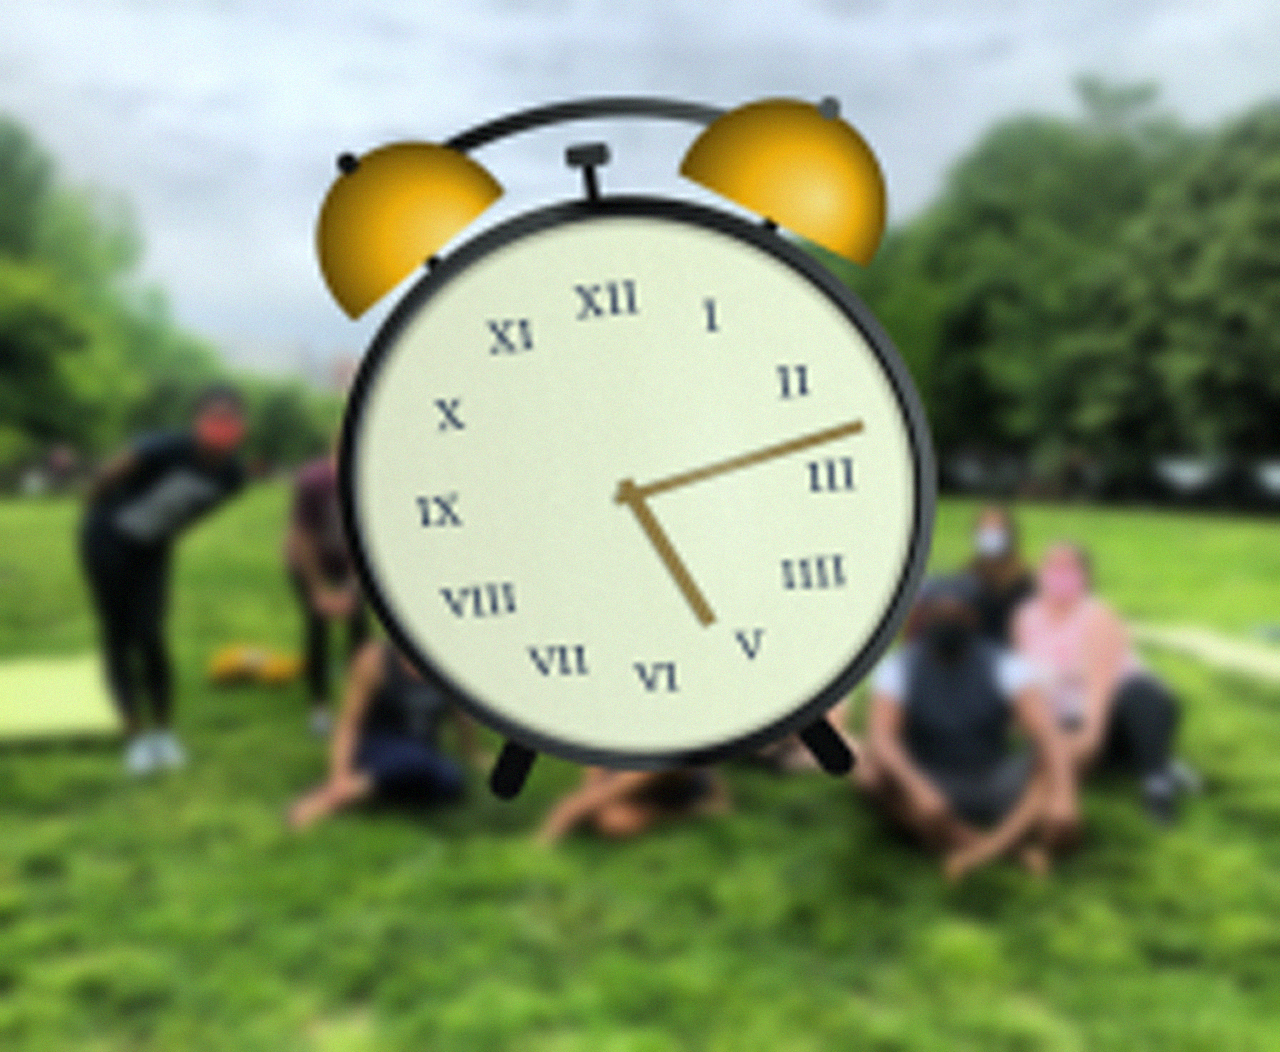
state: 5:13
